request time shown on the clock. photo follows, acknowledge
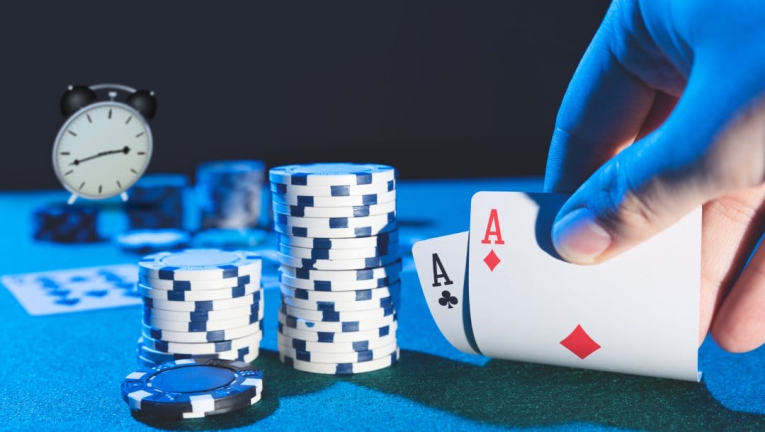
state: 2:42
